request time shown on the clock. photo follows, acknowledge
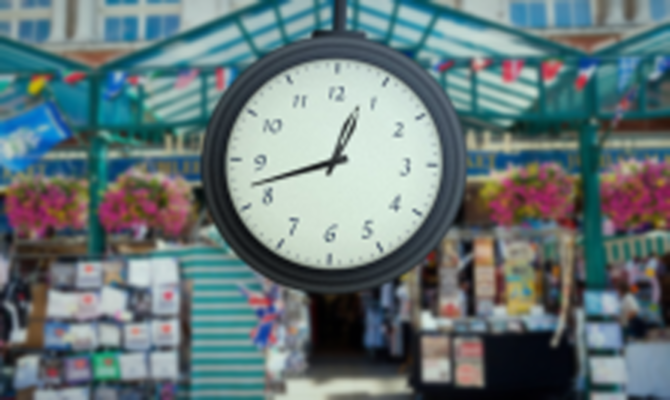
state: 12:42
